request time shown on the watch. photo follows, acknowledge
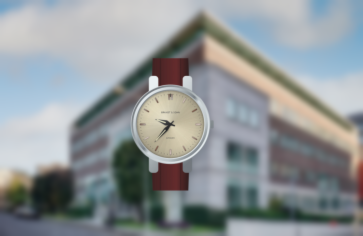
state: 9:37
